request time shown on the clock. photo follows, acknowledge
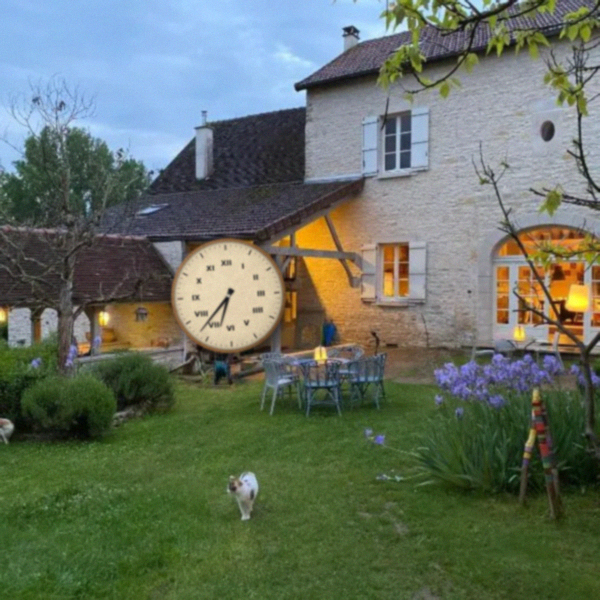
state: 6:37
